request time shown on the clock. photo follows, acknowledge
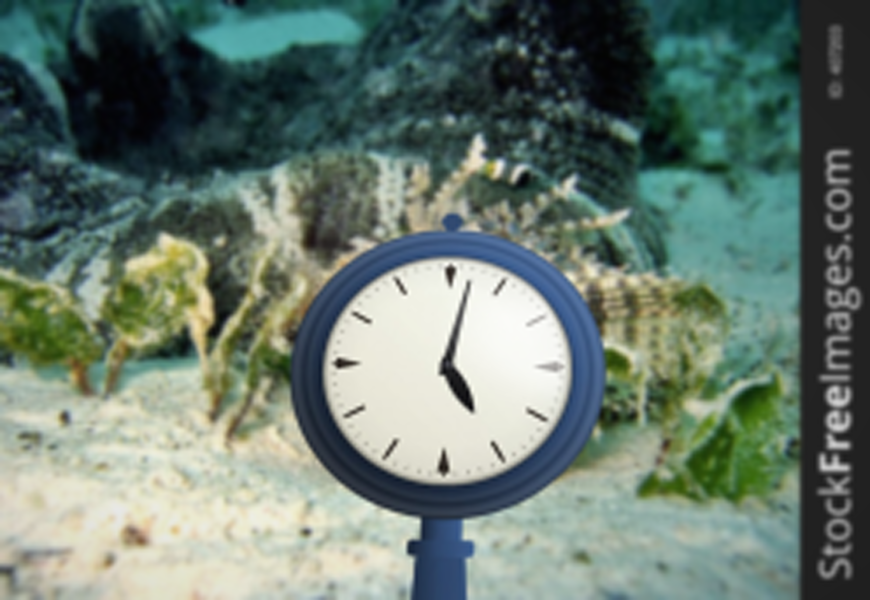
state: 5:02
